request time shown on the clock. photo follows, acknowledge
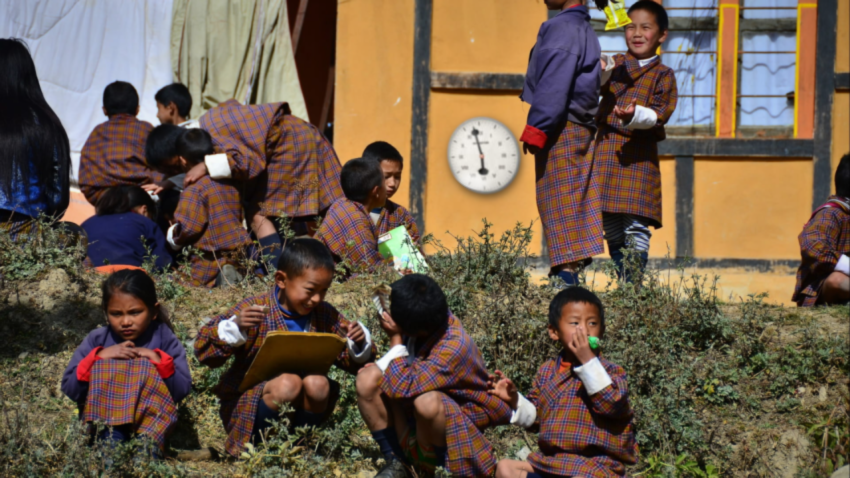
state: 5:58
